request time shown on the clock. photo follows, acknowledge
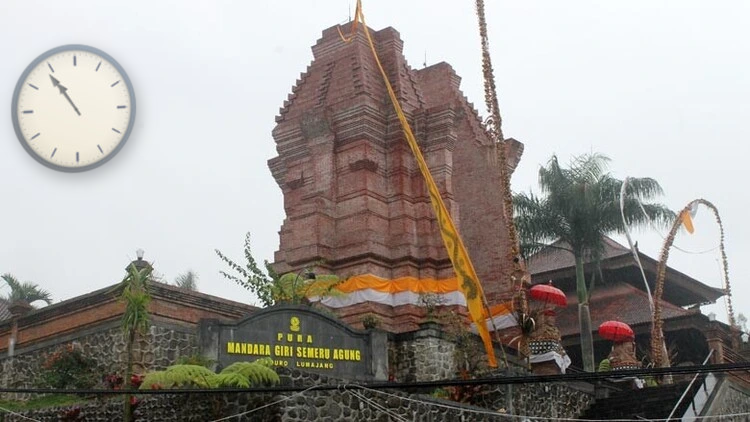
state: 10:54
